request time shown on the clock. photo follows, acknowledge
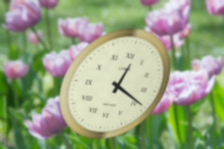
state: 12:19
